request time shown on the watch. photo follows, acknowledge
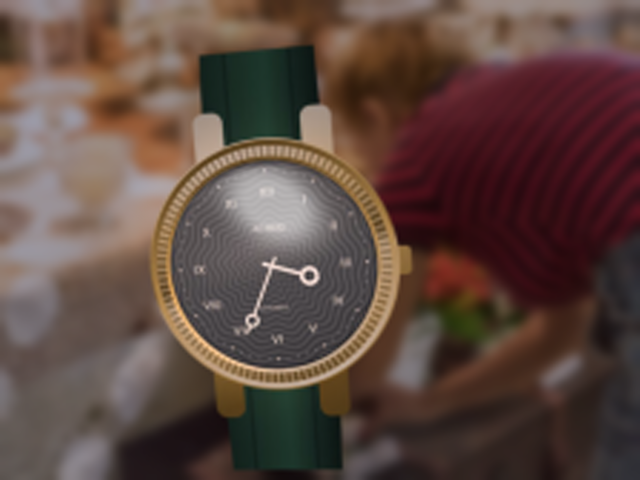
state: 3:34
